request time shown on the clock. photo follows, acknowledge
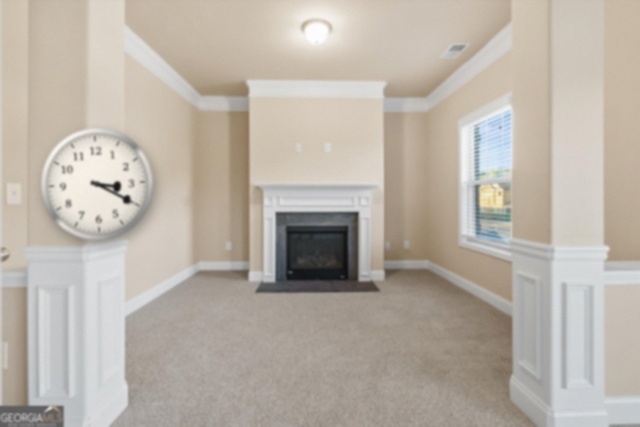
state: 3:20
